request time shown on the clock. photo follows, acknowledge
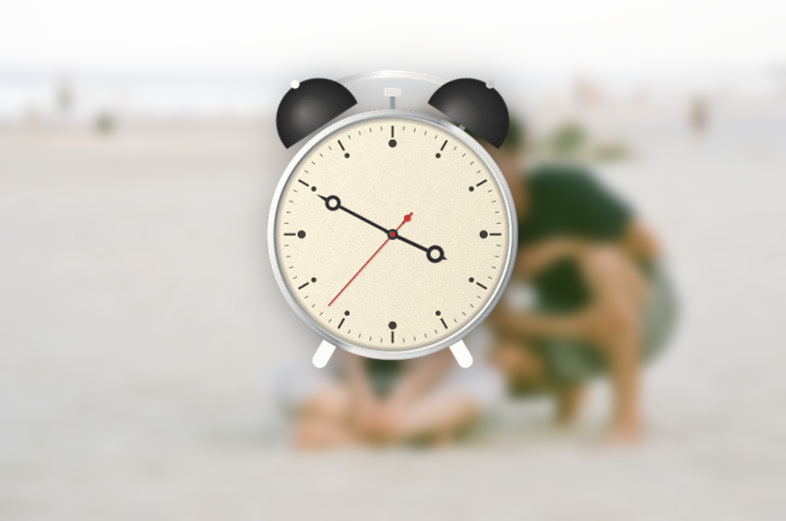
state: 3:49:37
